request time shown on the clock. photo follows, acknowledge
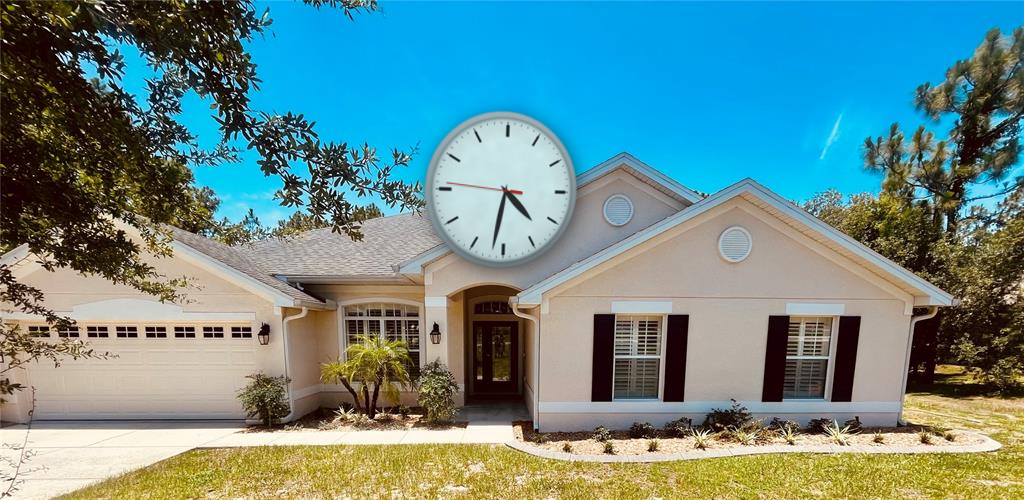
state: 4:31:46
